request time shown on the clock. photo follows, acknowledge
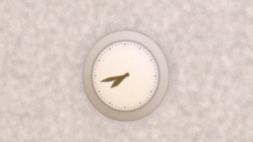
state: 7:43
